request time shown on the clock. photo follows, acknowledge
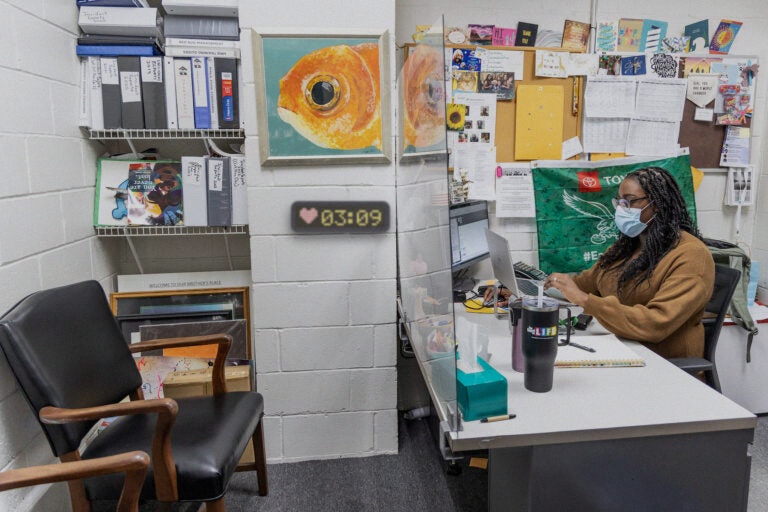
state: 3:09
